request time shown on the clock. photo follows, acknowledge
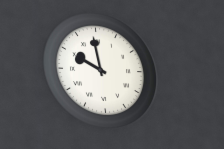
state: 9:59
